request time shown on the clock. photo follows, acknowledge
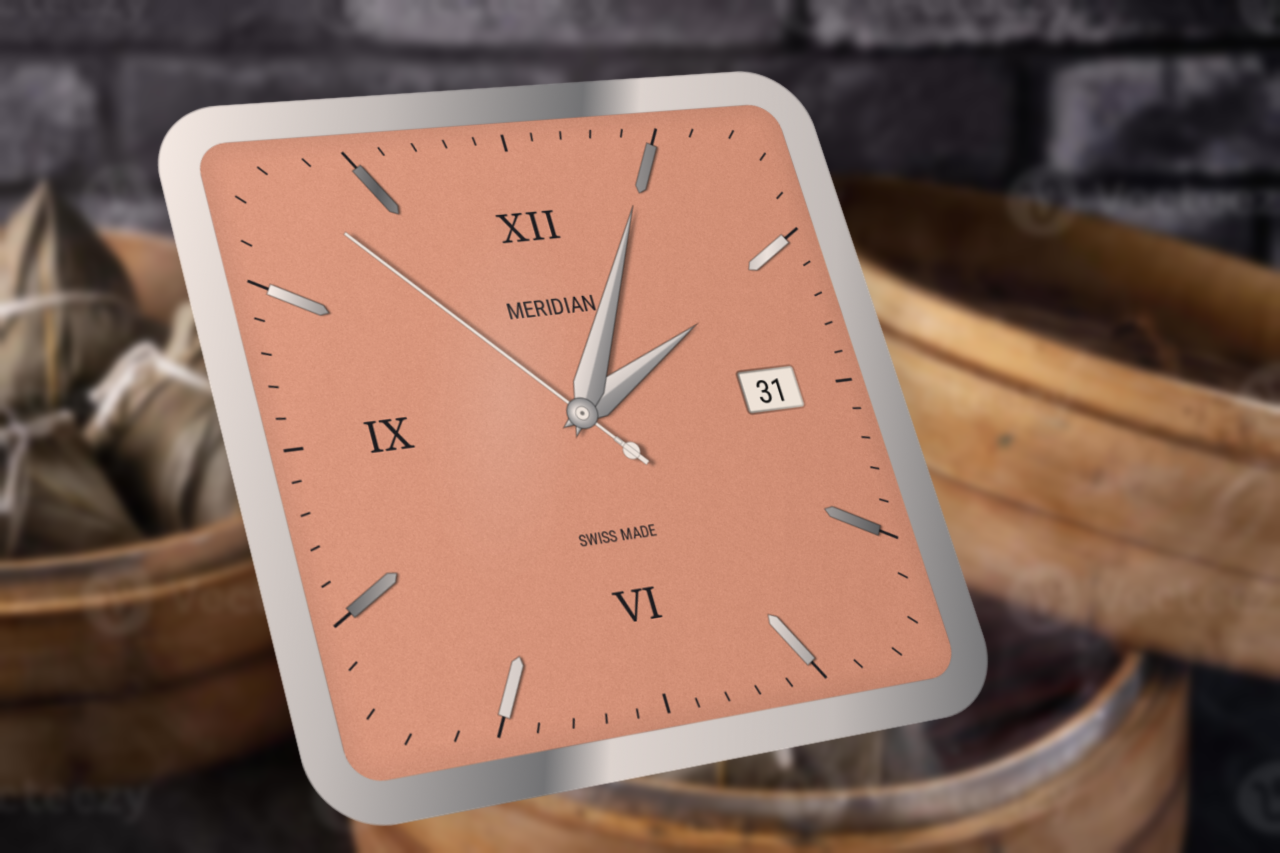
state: 2:04:53
